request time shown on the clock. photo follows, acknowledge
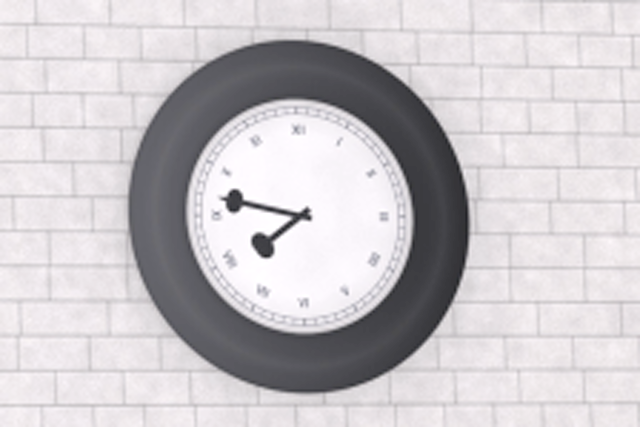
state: 7:47
